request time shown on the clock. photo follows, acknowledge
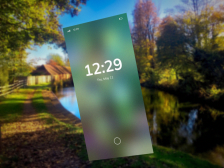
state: 12:29
